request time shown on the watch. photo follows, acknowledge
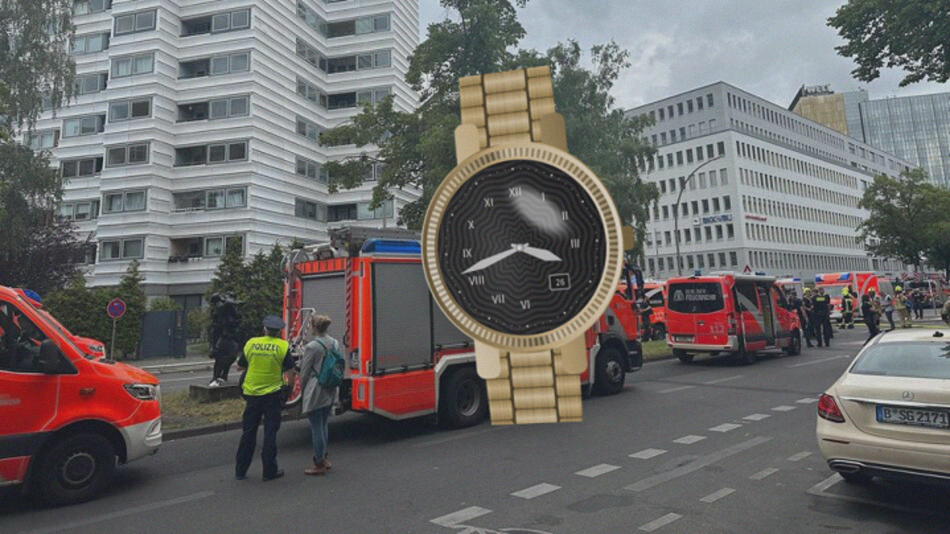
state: 3:42
